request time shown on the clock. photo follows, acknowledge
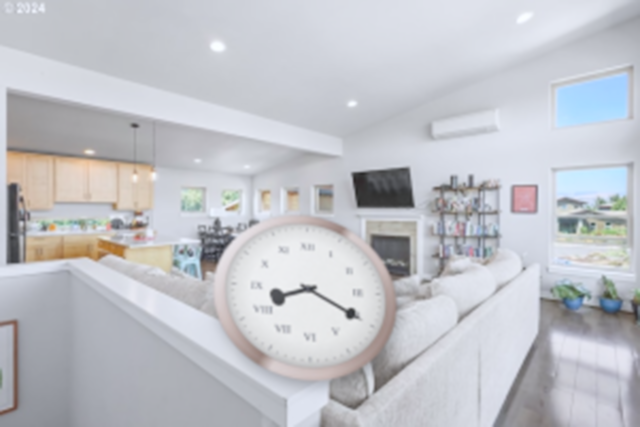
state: 8:20
